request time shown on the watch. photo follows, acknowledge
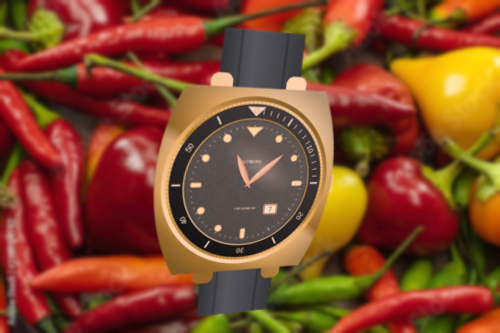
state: 11:08
